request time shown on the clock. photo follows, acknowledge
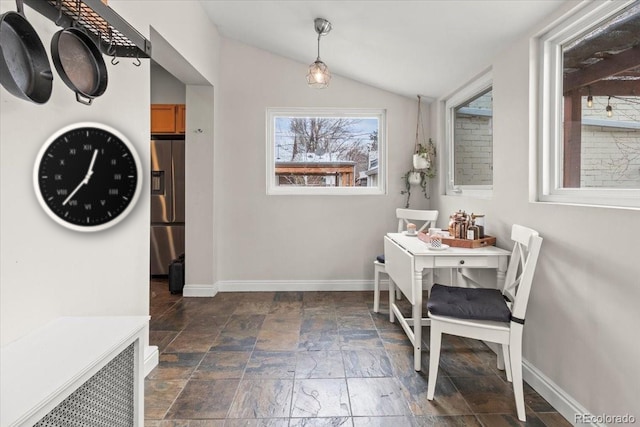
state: 12:37
